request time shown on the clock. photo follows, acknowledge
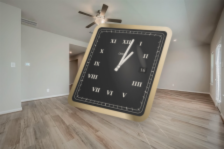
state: 1:02
